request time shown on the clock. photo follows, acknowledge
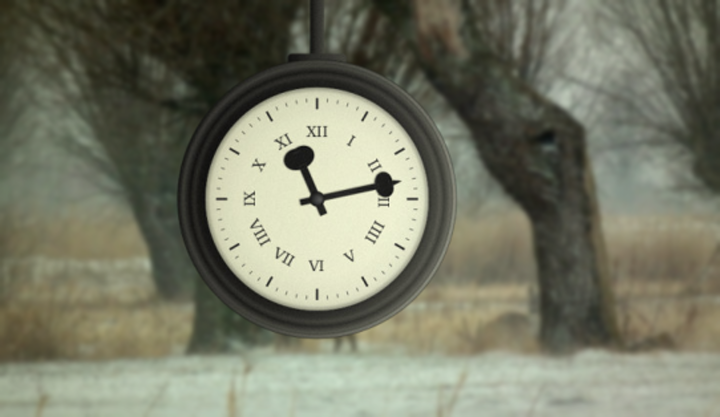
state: 11:13
